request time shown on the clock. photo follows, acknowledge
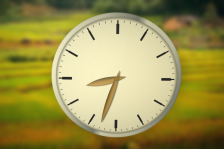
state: 8:33
